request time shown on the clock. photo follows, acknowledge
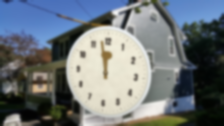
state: 11:58
